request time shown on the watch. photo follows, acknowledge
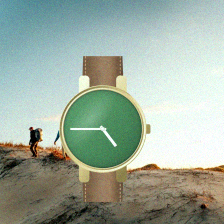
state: 4:45
